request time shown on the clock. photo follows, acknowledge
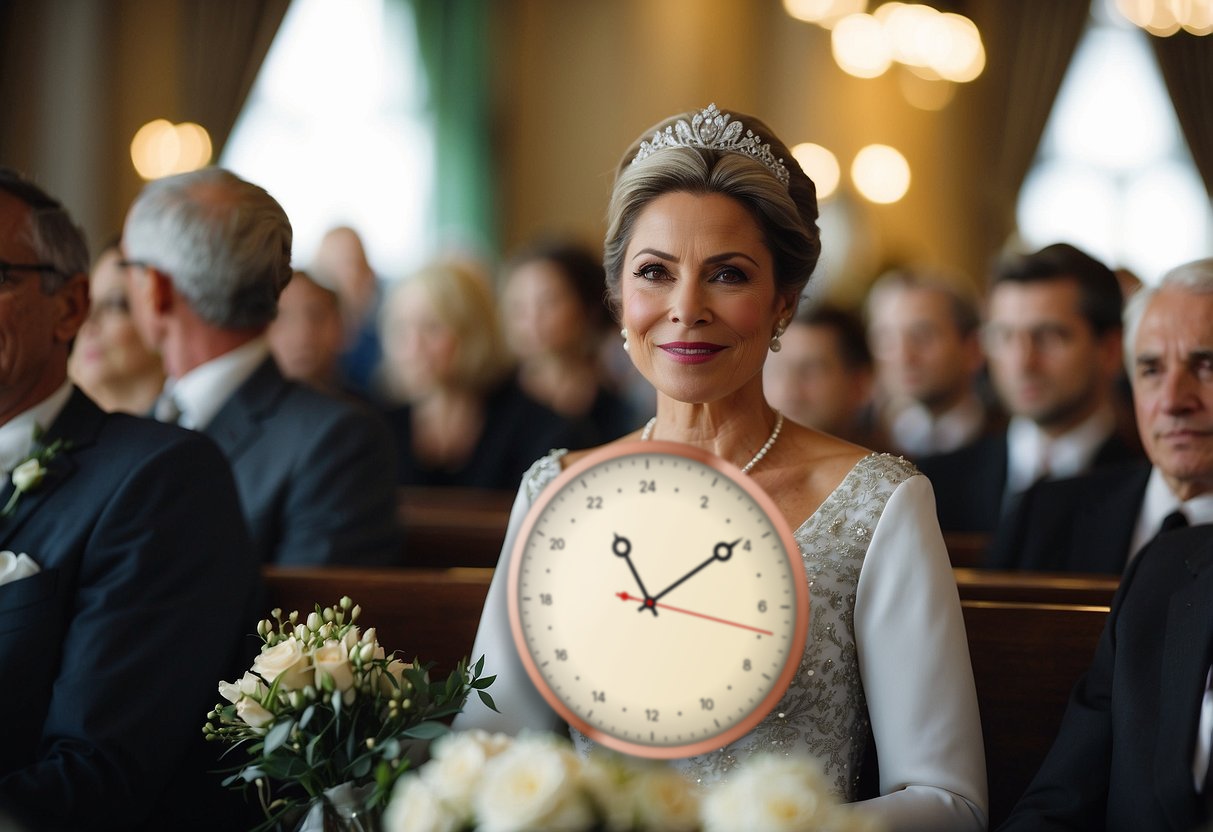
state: 22:09:17
